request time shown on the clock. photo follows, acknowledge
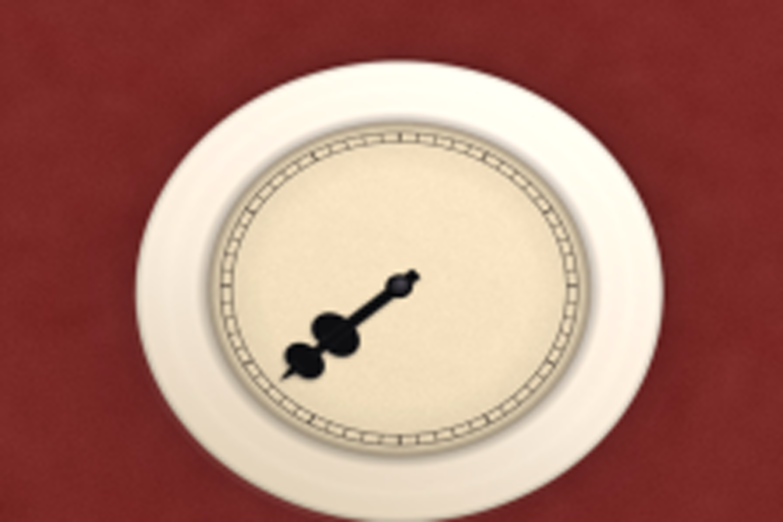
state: 7:38
